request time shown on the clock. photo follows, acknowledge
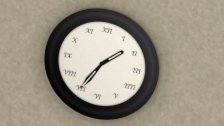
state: 1:35
